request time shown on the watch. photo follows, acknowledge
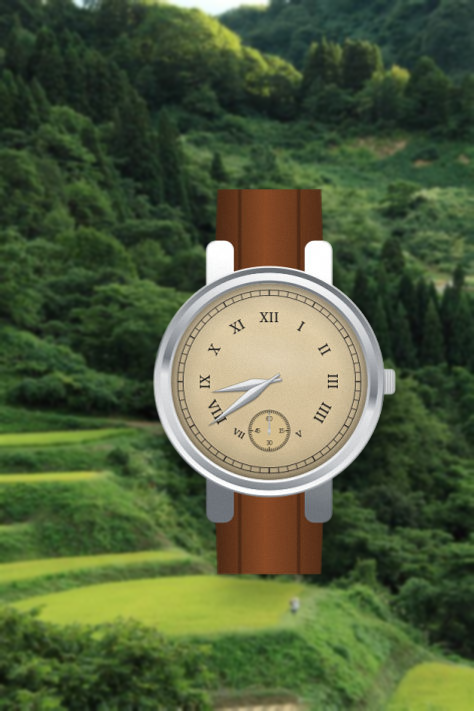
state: 8:39
